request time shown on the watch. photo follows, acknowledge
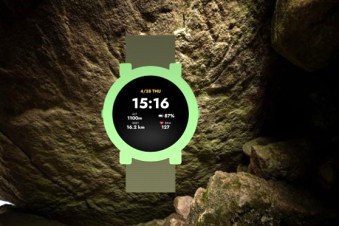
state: 15:16
